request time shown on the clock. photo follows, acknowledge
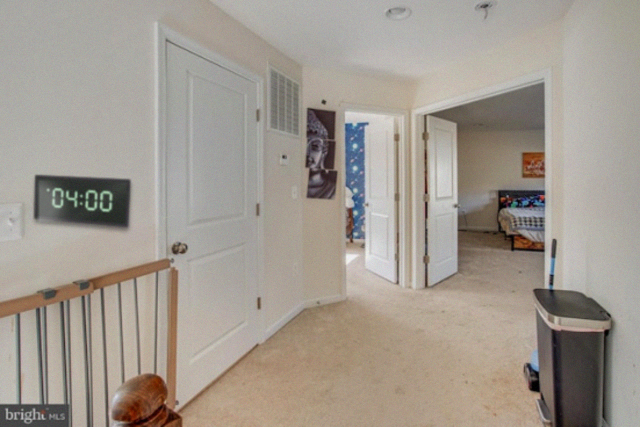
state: 4:00
